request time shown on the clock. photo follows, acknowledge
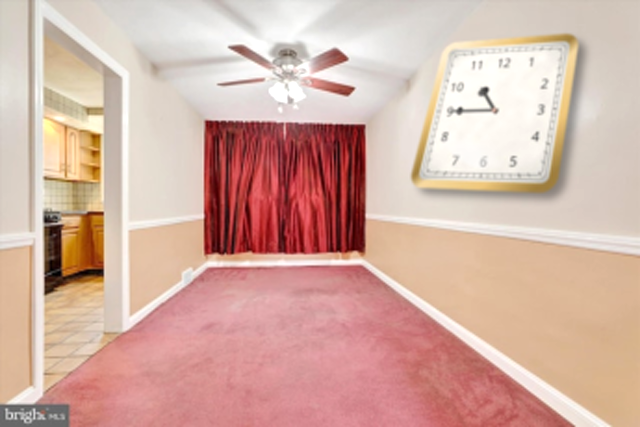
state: 10:45
